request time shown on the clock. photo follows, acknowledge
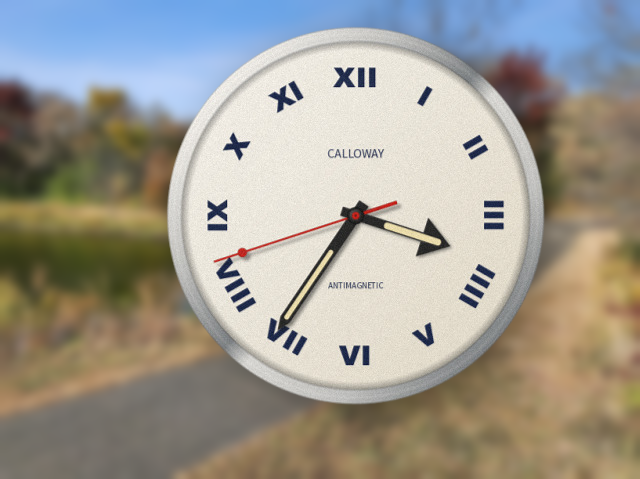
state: 3:35:42
